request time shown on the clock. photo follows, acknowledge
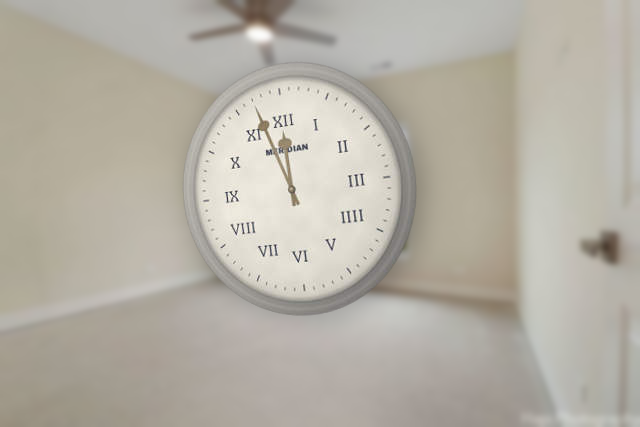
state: 11:57
